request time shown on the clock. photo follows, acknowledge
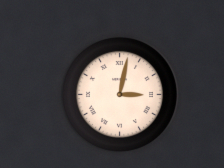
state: 3:02
